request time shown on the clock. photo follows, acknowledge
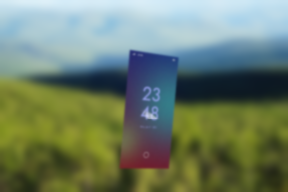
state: 23:48
